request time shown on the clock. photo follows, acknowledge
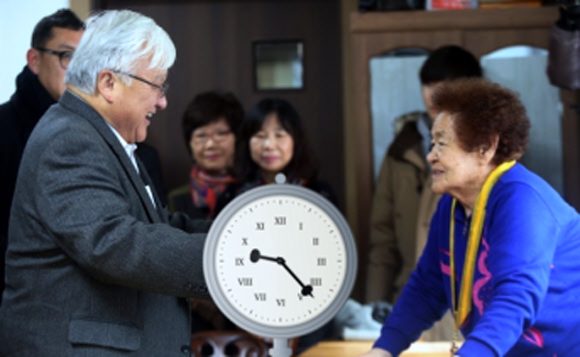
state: 9:23
